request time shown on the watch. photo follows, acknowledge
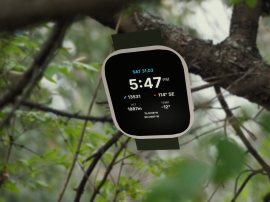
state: 5:47
